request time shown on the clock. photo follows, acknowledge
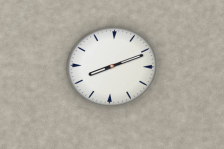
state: 8:11
